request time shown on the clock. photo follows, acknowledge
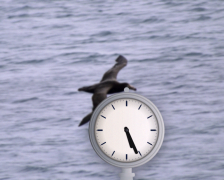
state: 5:26
